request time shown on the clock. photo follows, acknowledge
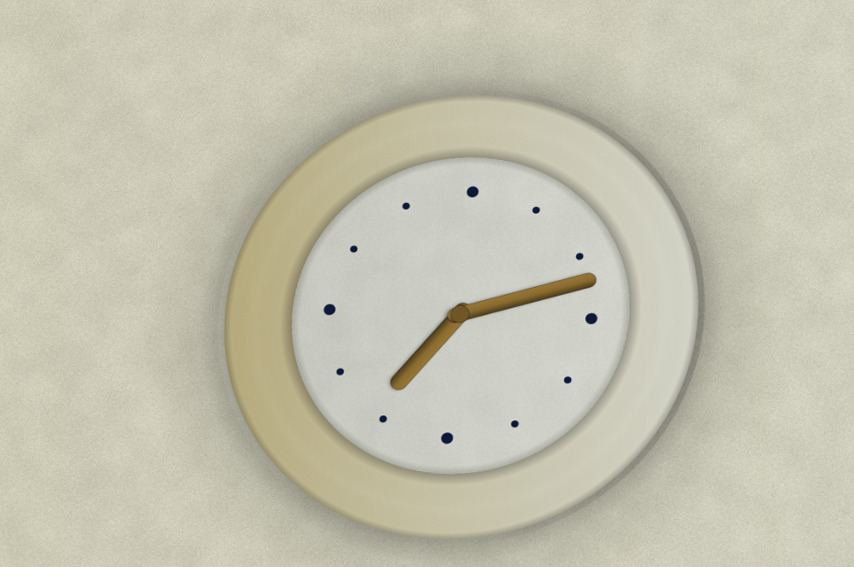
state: 7:12
